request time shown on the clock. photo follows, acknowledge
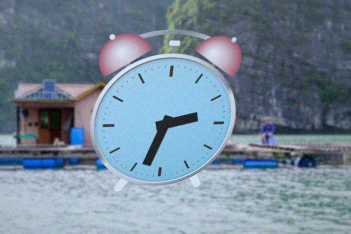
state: 2:33
